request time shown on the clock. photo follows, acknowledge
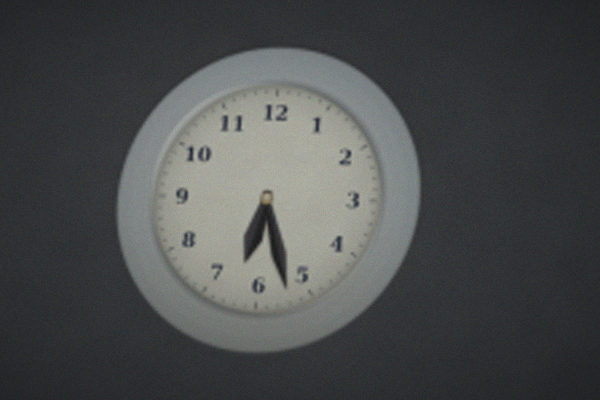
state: 6:27
